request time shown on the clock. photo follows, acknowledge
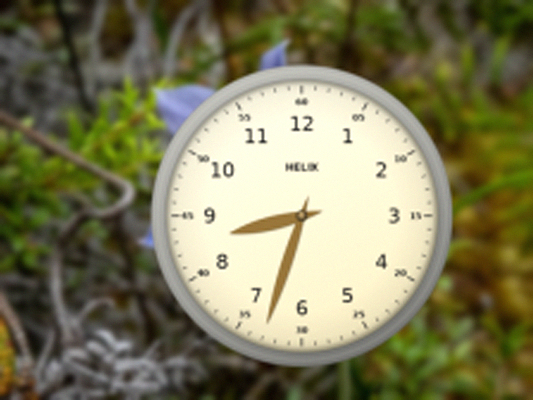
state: 8:33
